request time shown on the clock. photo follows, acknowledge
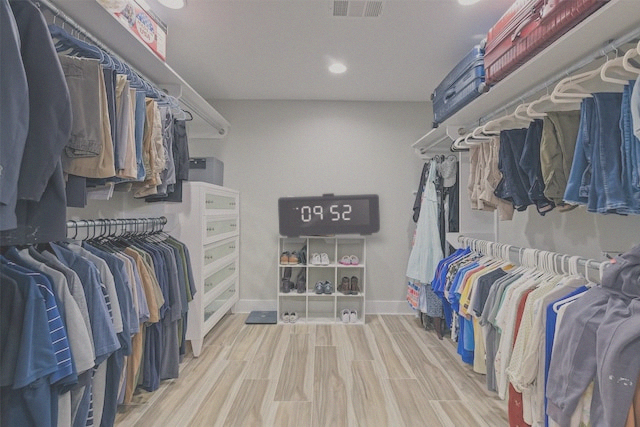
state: 9:52
